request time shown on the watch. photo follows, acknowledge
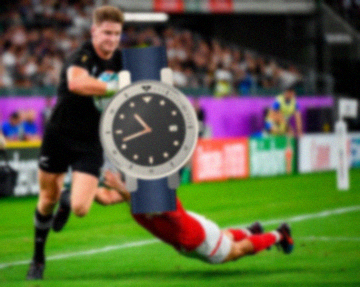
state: 10:42
